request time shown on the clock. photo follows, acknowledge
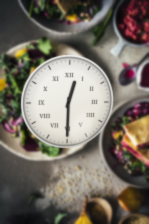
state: 12:30
